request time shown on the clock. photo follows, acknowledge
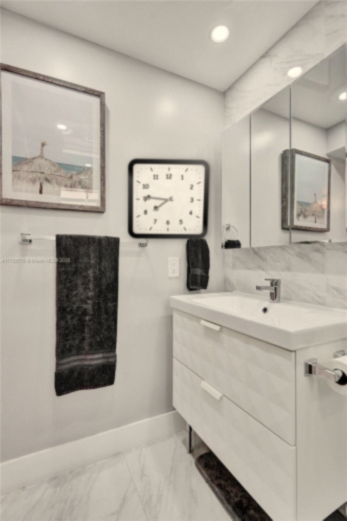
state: 7:46
